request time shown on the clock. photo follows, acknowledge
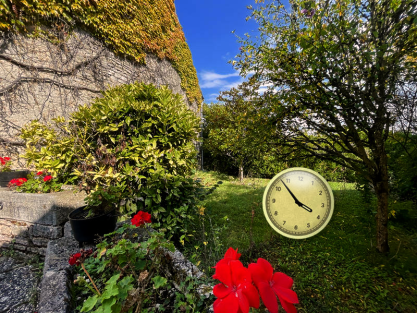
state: 3:53
